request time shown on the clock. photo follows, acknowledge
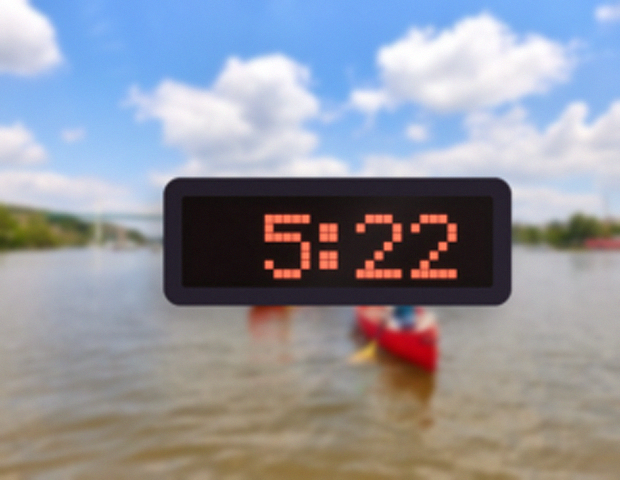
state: 5:22
